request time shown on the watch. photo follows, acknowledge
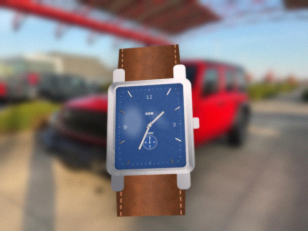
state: 1:34
